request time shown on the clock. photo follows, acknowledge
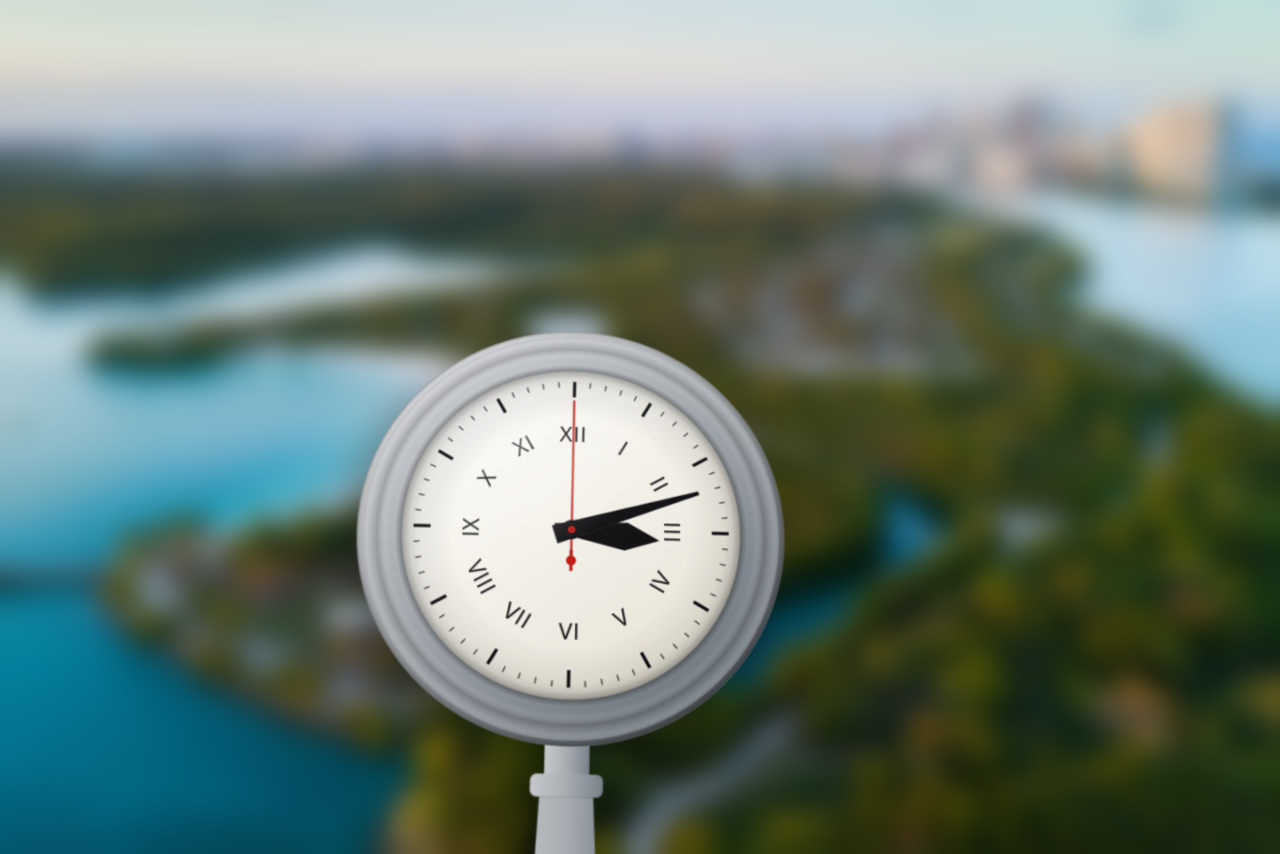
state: 3:12:00
